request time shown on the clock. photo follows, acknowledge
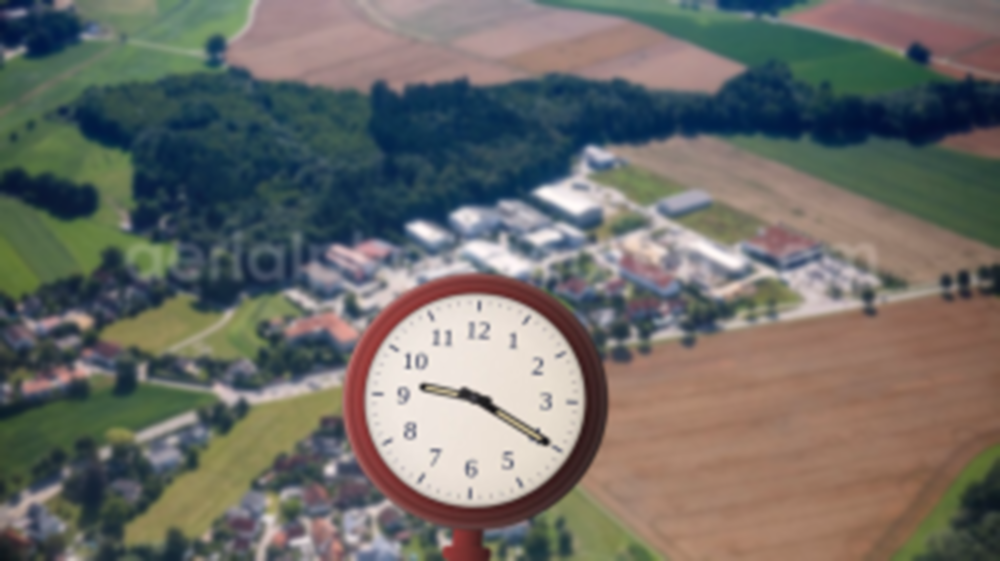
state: 9:20
